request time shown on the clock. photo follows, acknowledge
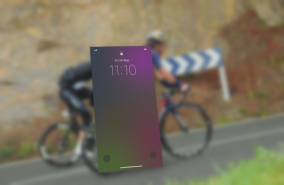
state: 11:10
